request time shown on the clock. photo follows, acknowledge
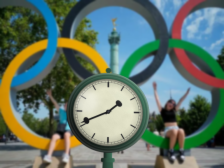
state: 1:41
